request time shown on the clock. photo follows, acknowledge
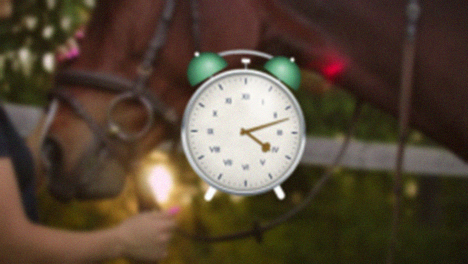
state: 4:12
